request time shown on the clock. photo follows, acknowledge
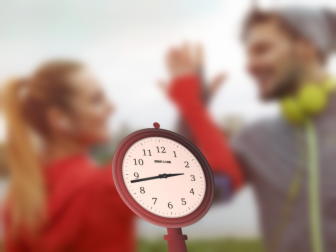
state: 2:43
